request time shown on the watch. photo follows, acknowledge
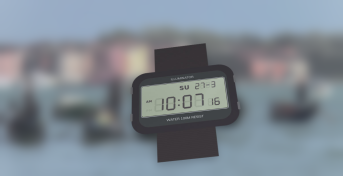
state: 10:07:16
